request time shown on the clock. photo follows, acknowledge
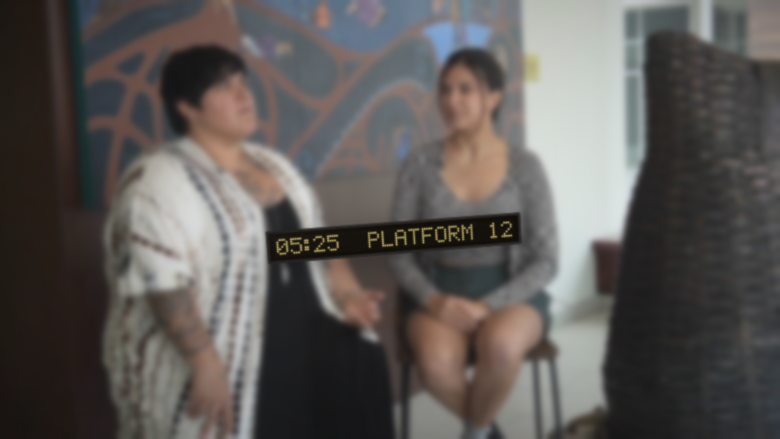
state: 5:25
